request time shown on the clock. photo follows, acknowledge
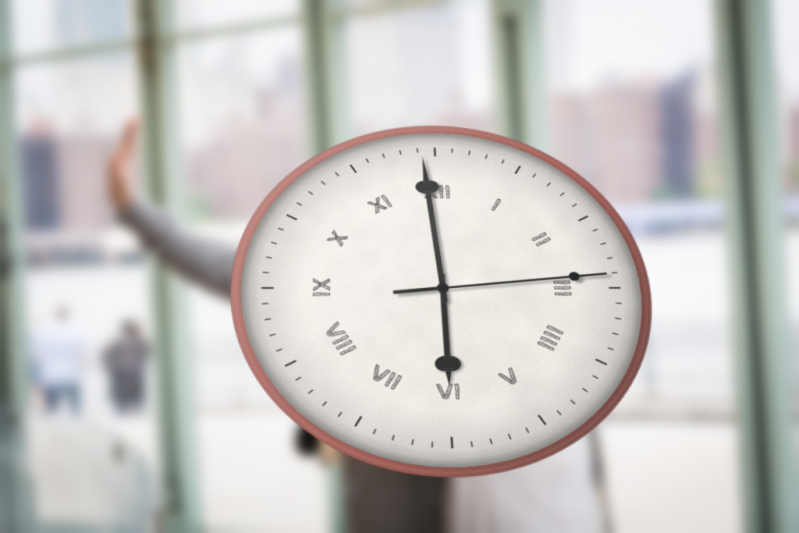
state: 5:59:14
